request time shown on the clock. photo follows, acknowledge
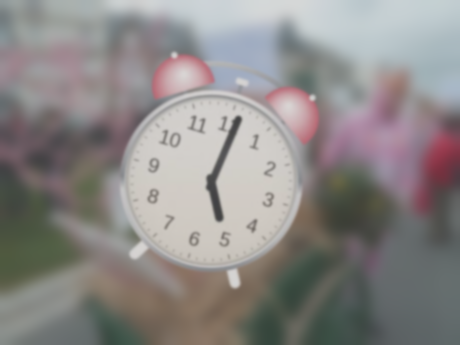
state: 5:01
